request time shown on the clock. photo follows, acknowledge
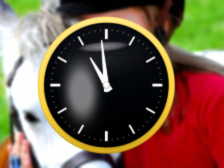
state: 10:59
